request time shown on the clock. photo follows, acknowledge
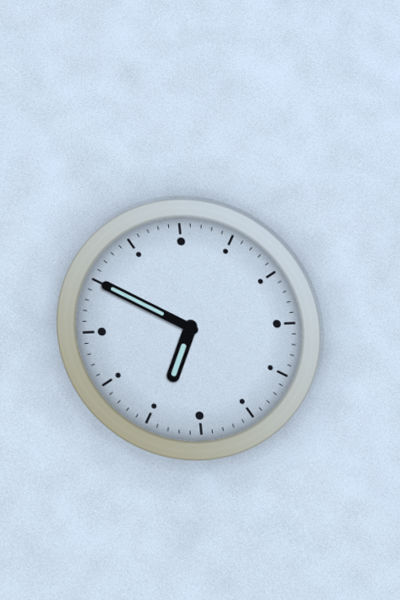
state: 6:50
